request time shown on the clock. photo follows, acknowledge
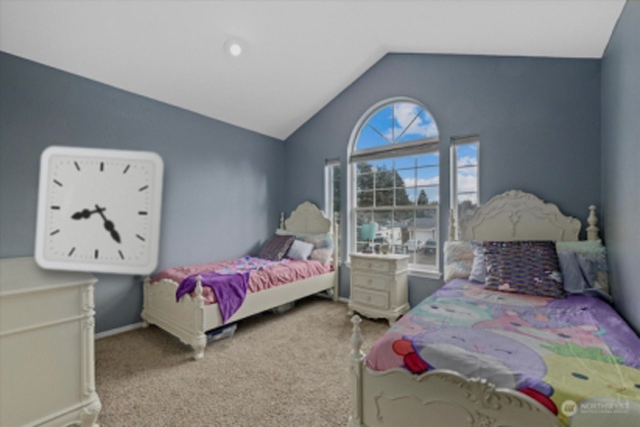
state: 8:24
